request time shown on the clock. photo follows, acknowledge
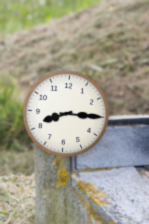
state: 8:15
